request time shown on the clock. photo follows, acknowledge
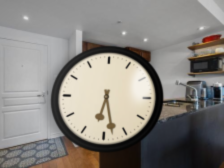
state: 6:28
